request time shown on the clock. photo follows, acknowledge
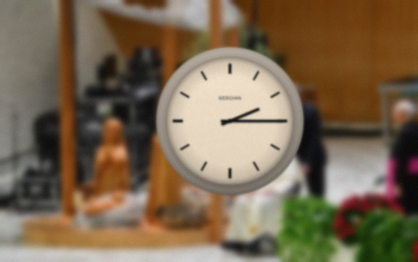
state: 2:15
